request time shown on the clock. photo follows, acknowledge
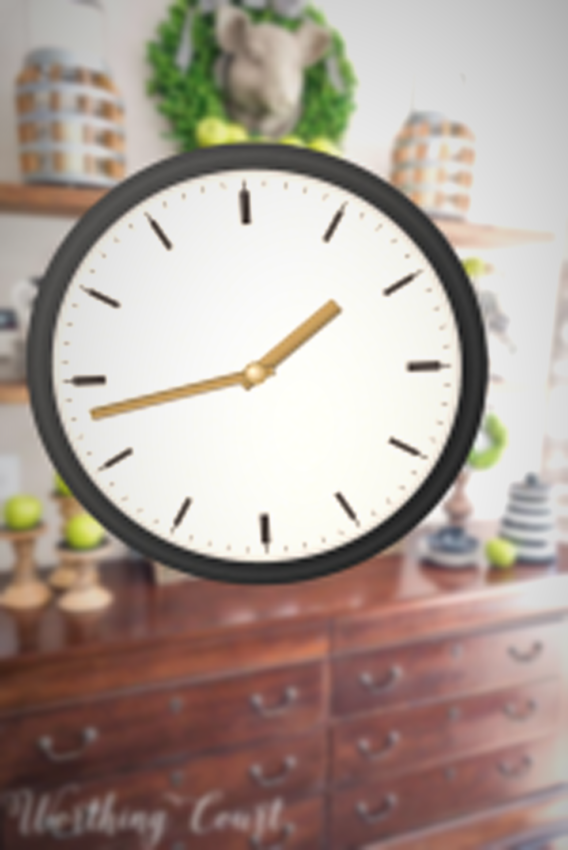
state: 1:43
